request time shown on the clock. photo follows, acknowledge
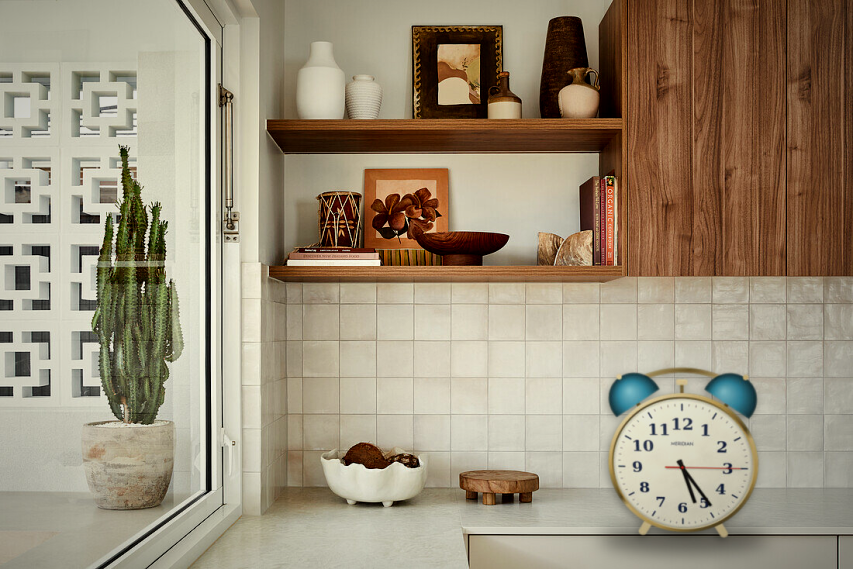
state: 5:24:15
